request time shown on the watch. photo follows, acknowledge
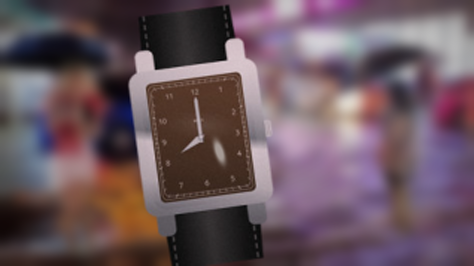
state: 8:00
